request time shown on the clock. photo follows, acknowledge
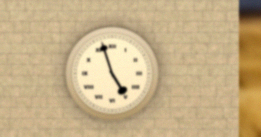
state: 4:57
